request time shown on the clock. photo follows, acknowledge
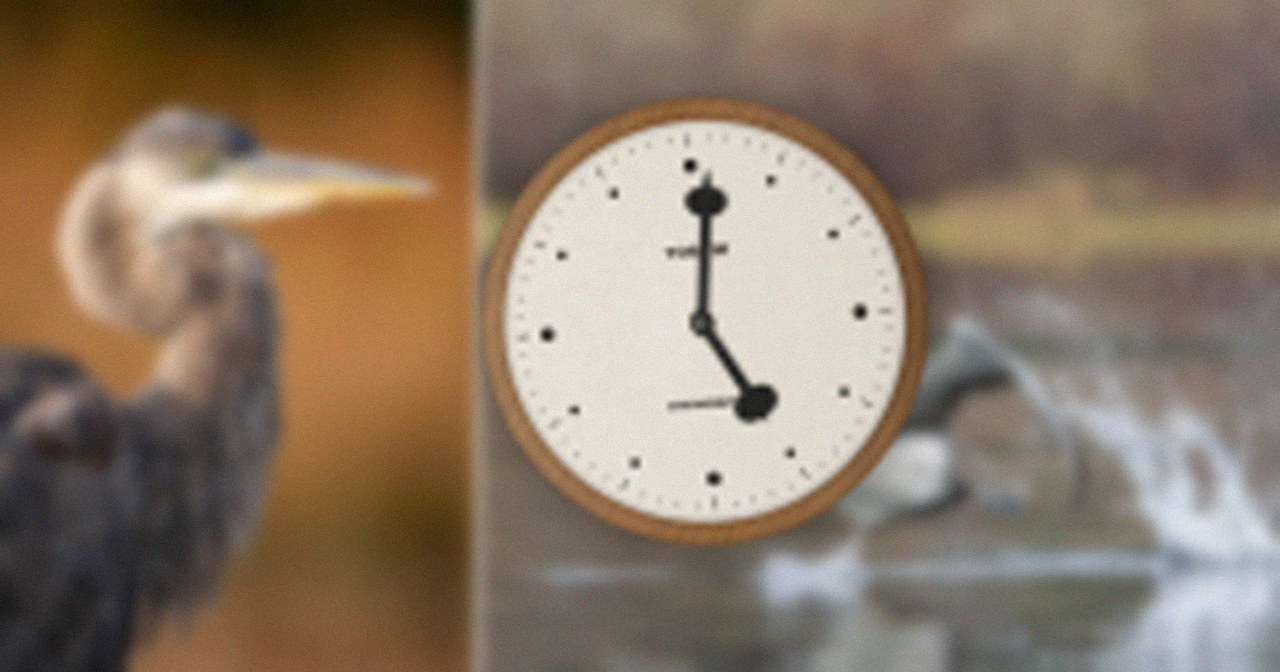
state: 5:01
